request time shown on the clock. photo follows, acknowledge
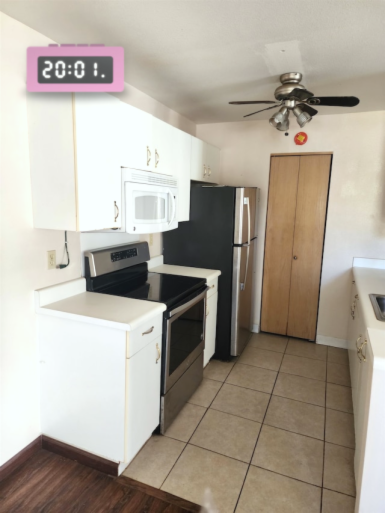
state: 20:01
